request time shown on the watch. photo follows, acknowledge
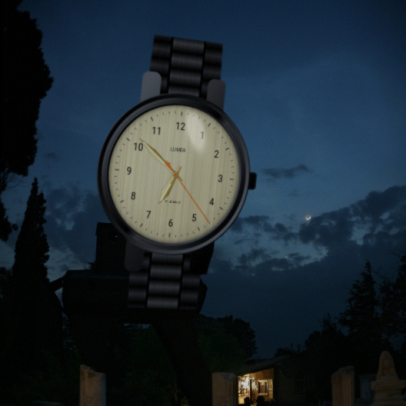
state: 6:51:23
